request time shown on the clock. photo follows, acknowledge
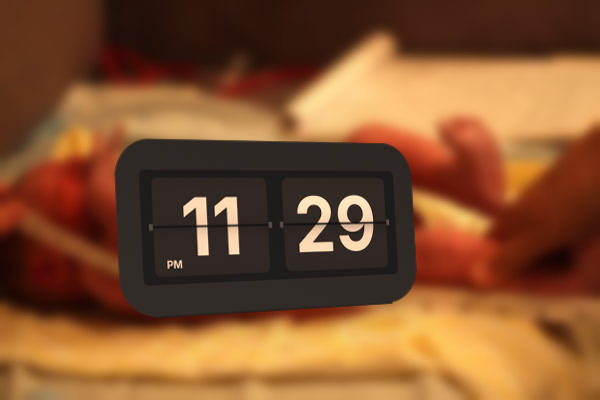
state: 11:29
